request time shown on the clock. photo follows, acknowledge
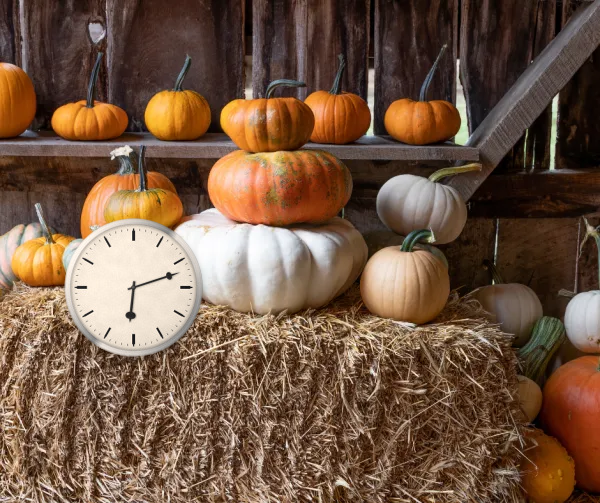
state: 6:12
